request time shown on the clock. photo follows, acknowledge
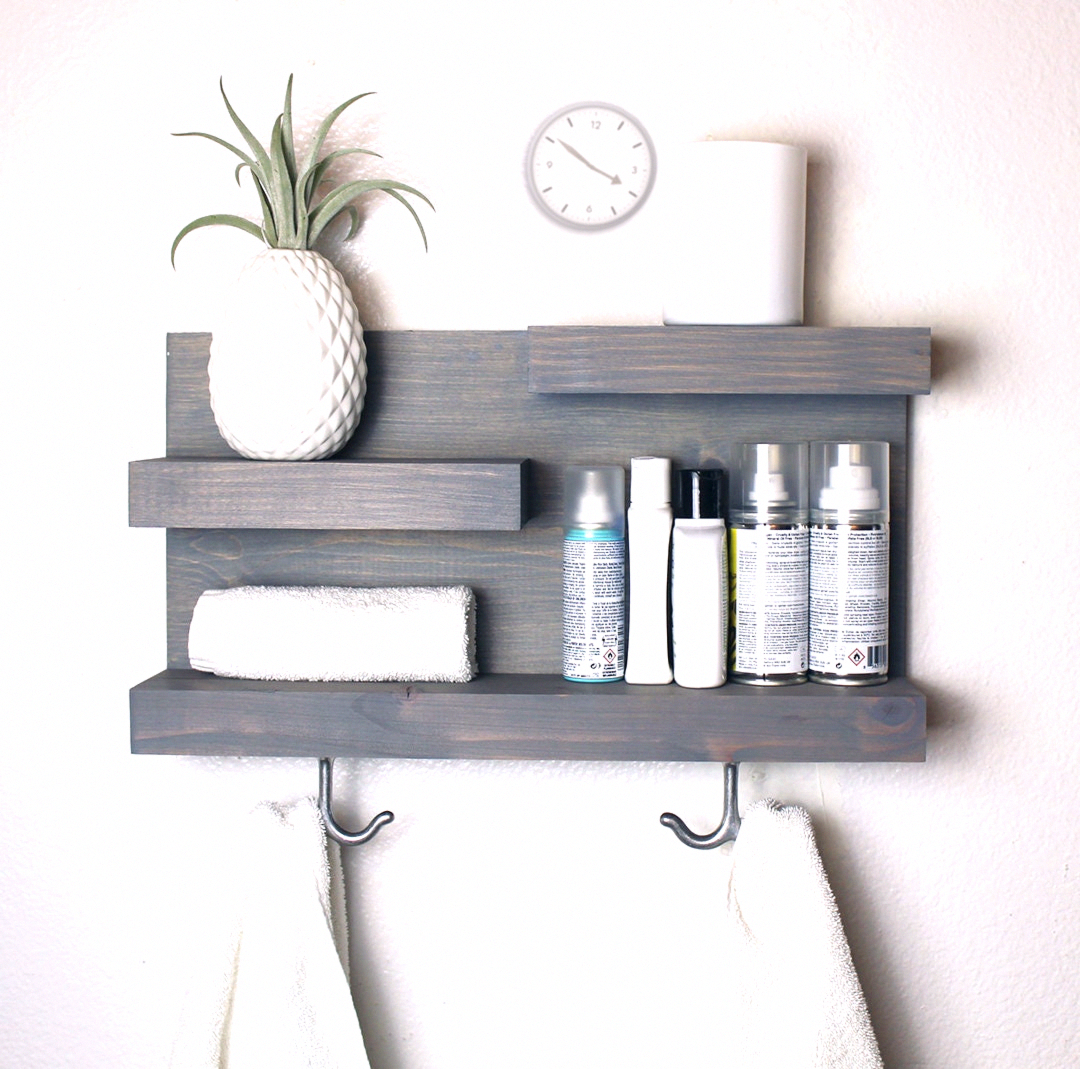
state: 3:51
